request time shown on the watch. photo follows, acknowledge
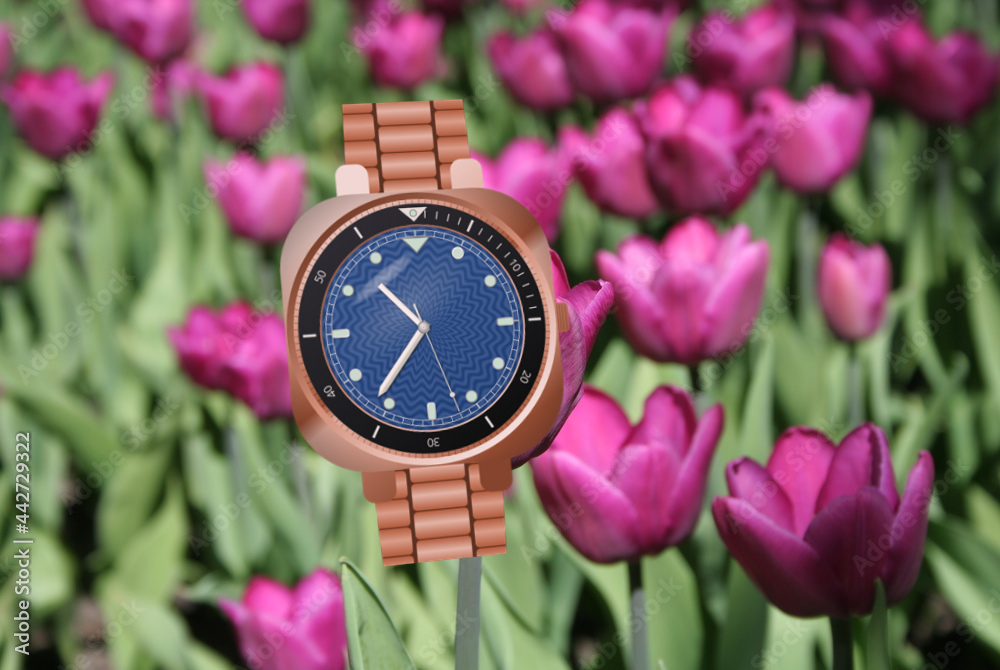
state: 10:36:27
